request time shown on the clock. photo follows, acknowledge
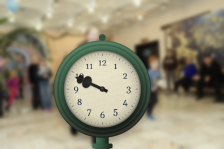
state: 9:49
